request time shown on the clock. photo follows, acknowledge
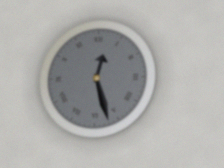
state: 12:27
